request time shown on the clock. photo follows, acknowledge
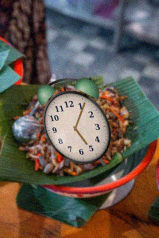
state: 5:06
